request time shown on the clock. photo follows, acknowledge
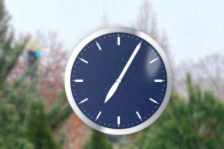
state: 7:05
